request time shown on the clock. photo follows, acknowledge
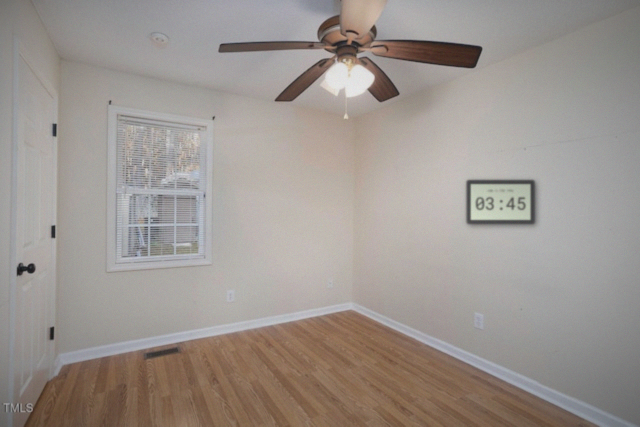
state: 3:45
